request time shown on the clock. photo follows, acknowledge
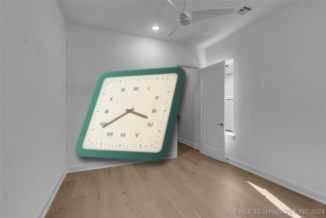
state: 3:39
